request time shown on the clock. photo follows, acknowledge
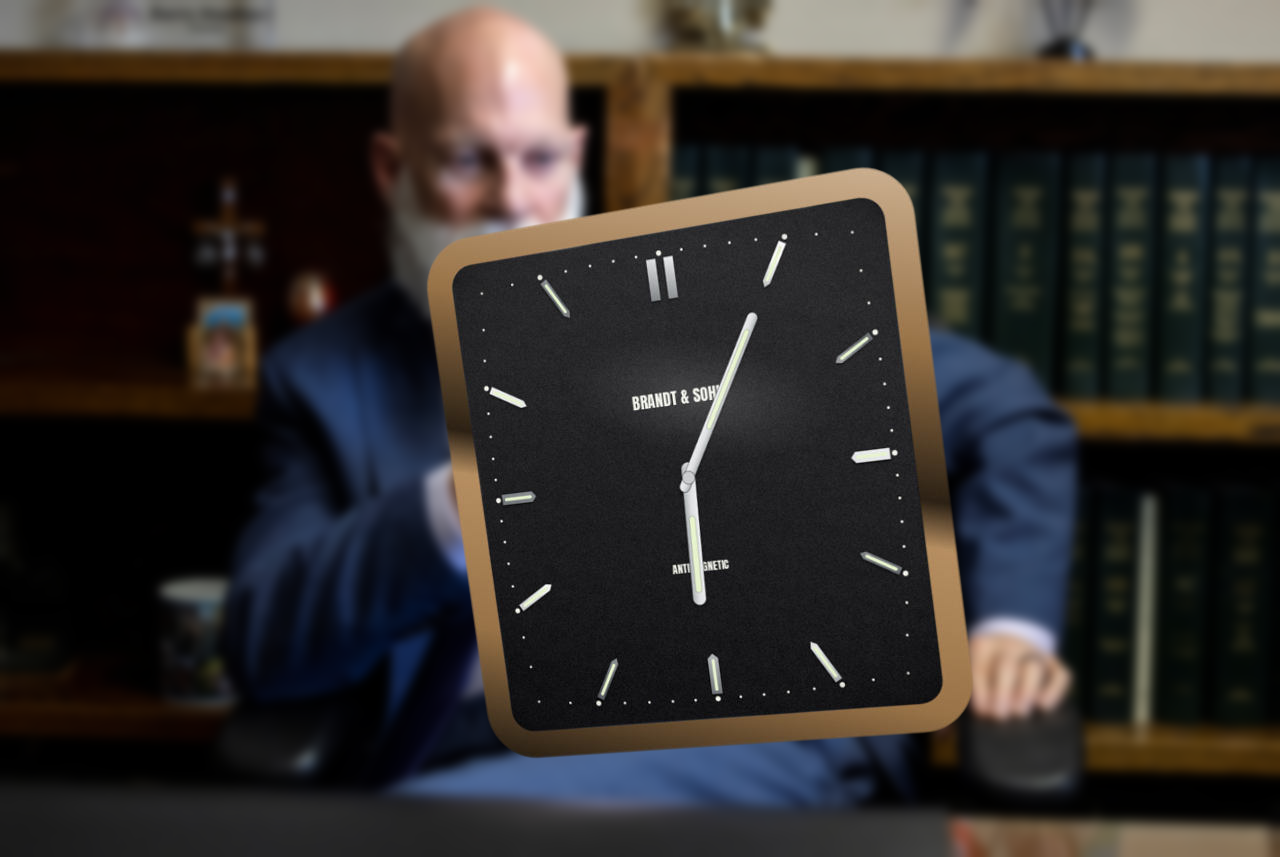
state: 6:05
